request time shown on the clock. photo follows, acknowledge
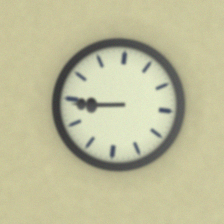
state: 8:44
